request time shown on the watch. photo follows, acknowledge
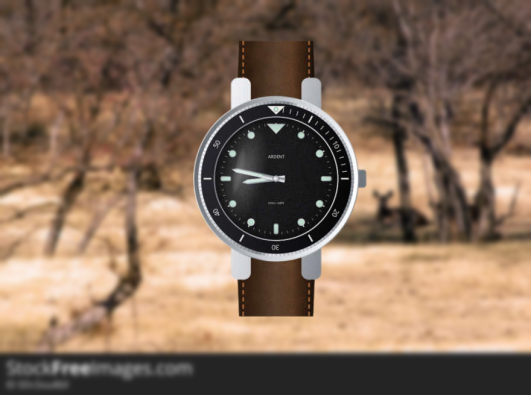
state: 8:47
